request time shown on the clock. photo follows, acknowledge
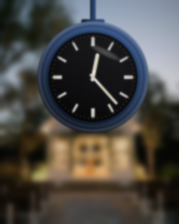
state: 12:23
